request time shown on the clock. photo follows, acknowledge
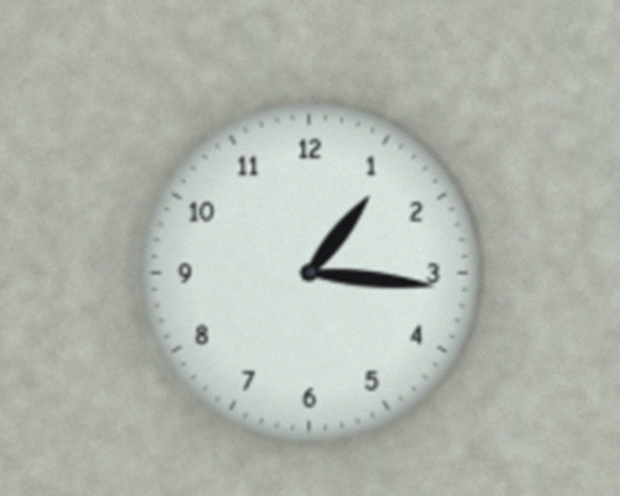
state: 1:16
